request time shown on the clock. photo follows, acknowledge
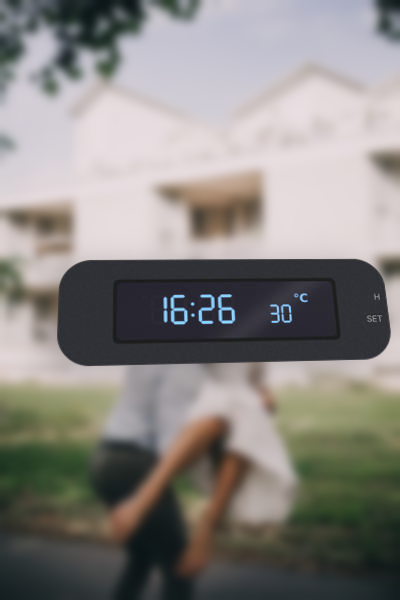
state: 16:26
